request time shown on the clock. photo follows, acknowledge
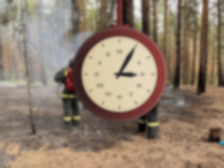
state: 3:05
